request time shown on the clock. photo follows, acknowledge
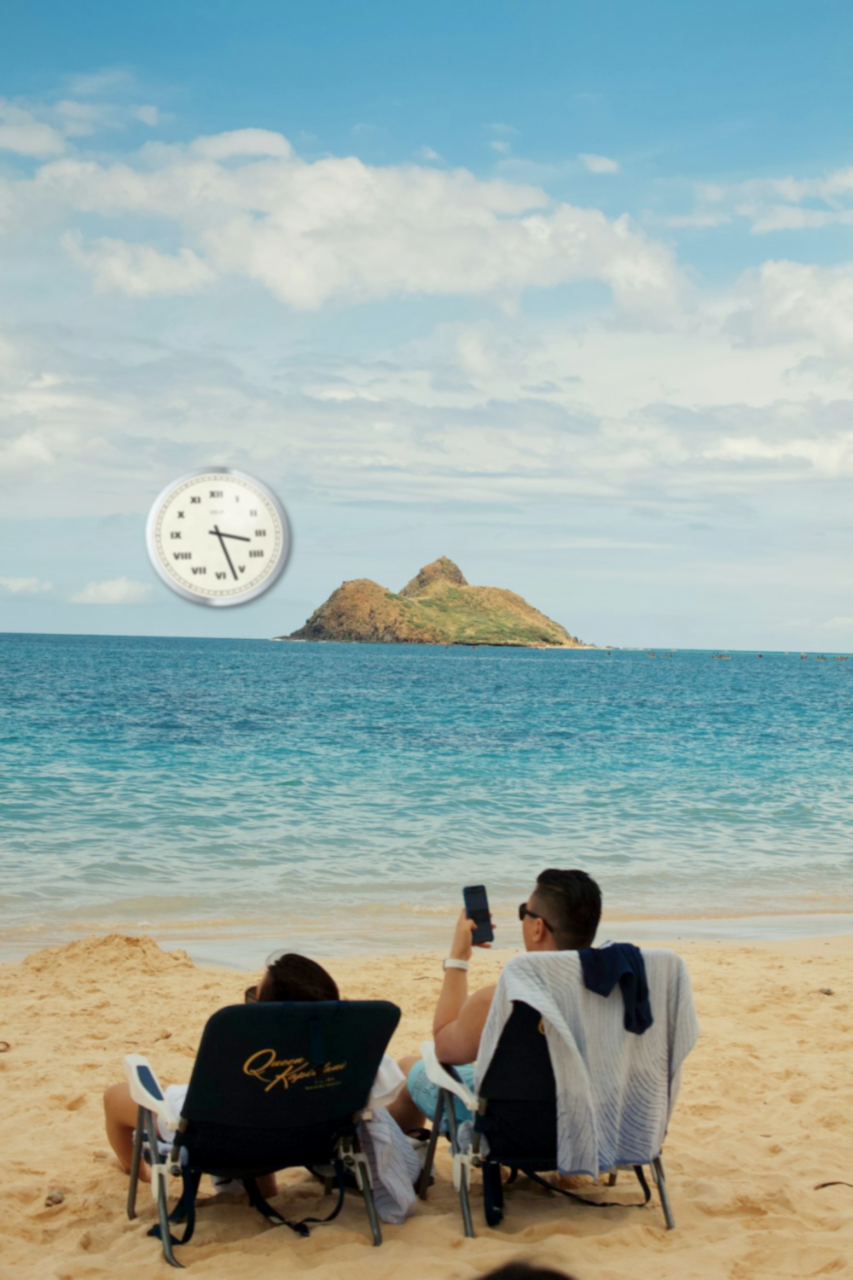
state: 3:27
